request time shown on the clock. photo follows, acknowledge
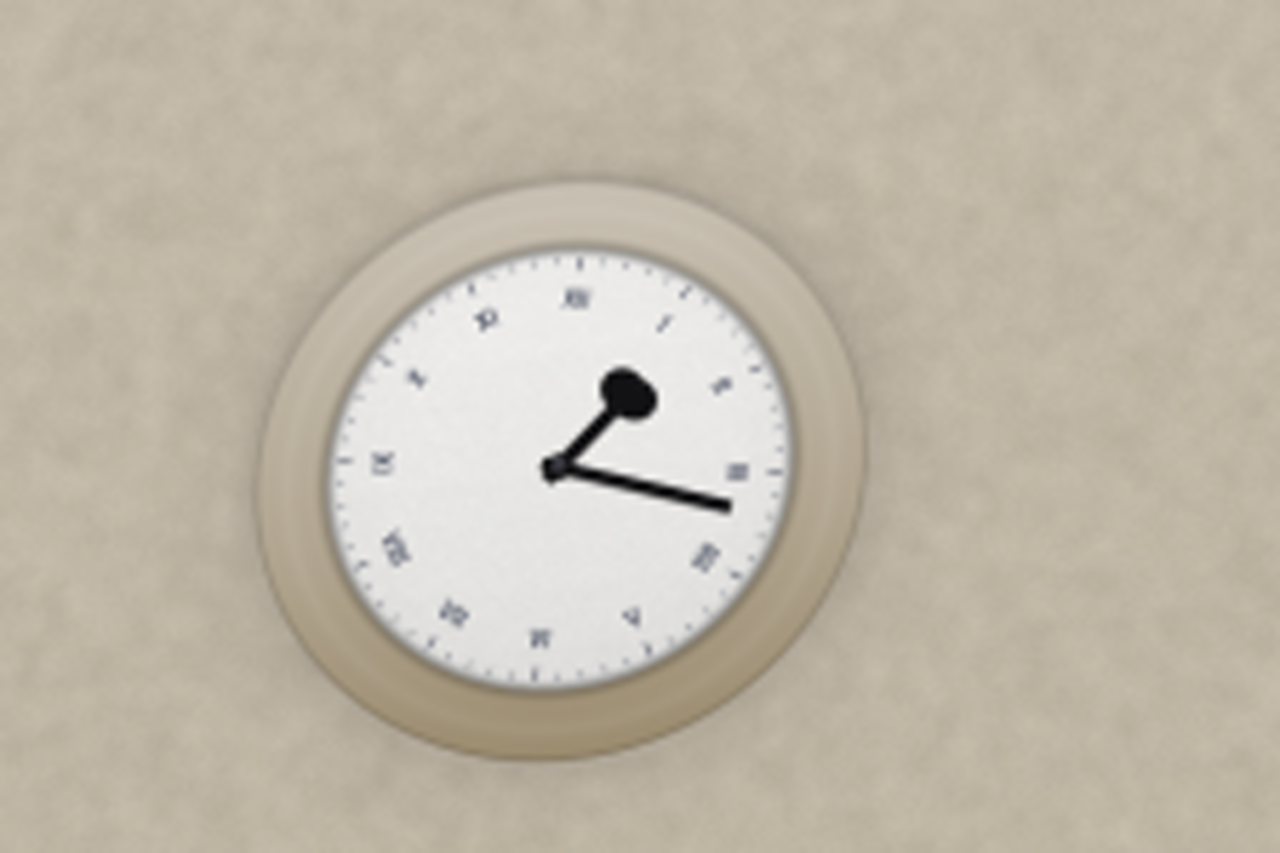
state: 1:17
